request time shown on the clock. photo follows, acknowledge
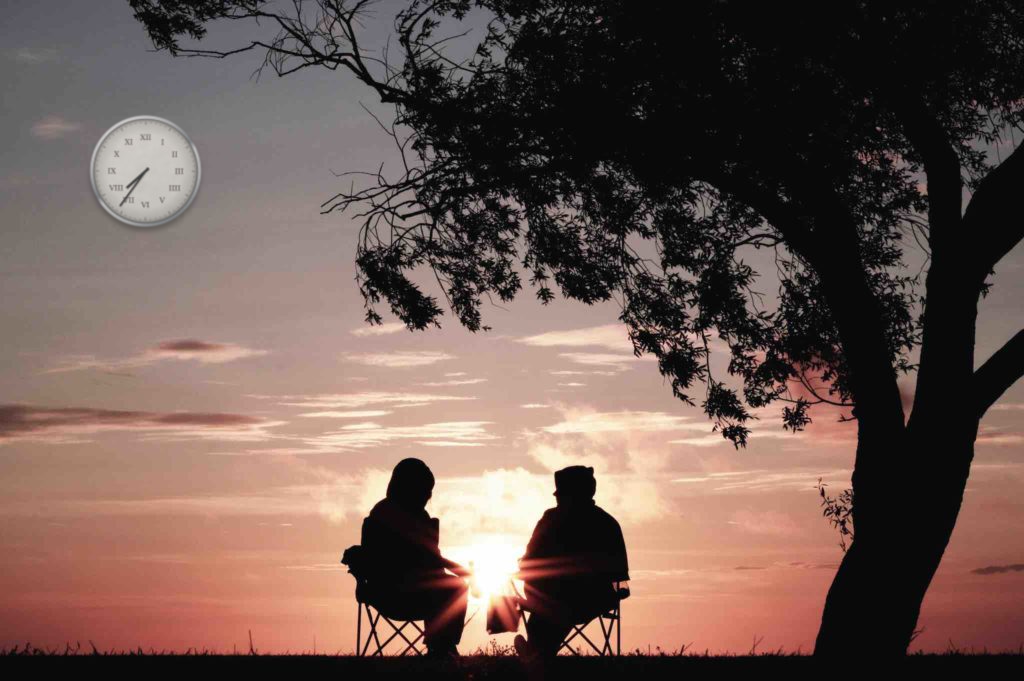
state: 7:36
